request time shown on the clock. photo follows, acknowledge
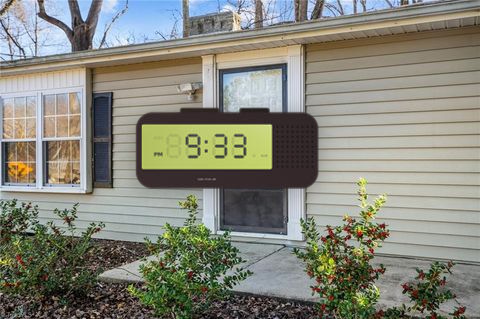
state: 9:33
